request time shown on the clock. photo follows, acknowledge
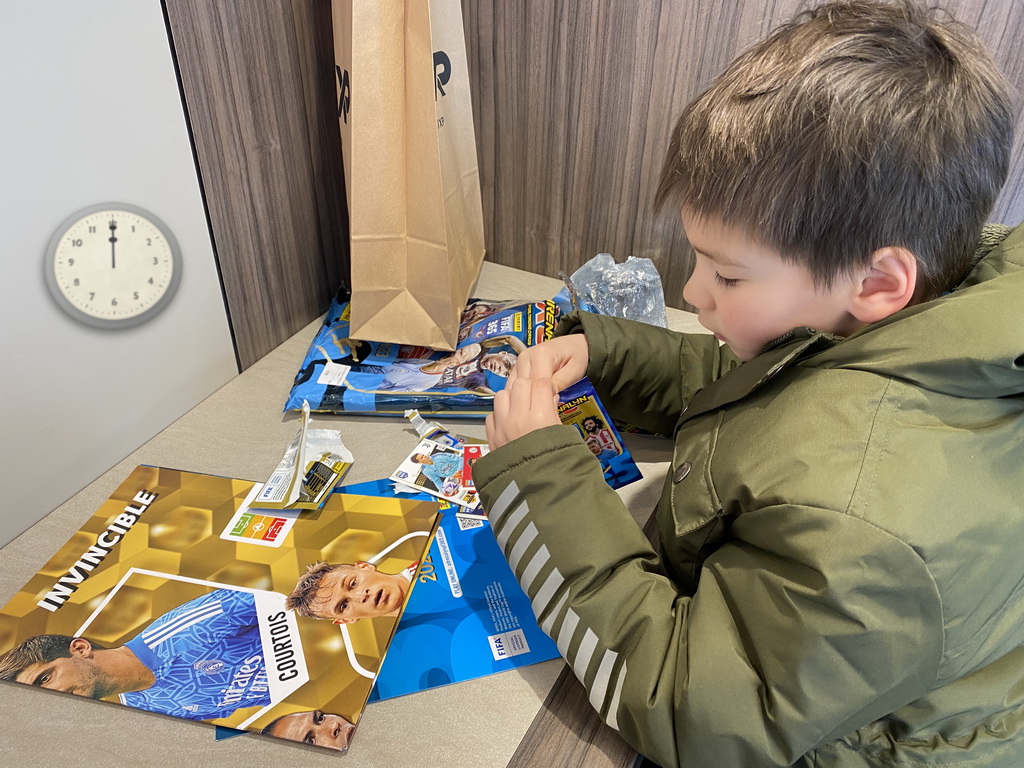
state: 12:00
